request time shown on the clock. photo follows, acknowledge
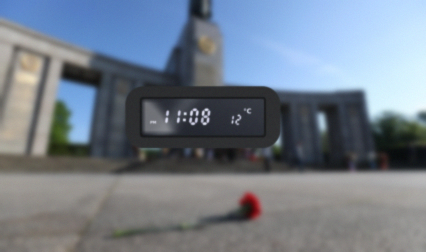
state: 11:08
